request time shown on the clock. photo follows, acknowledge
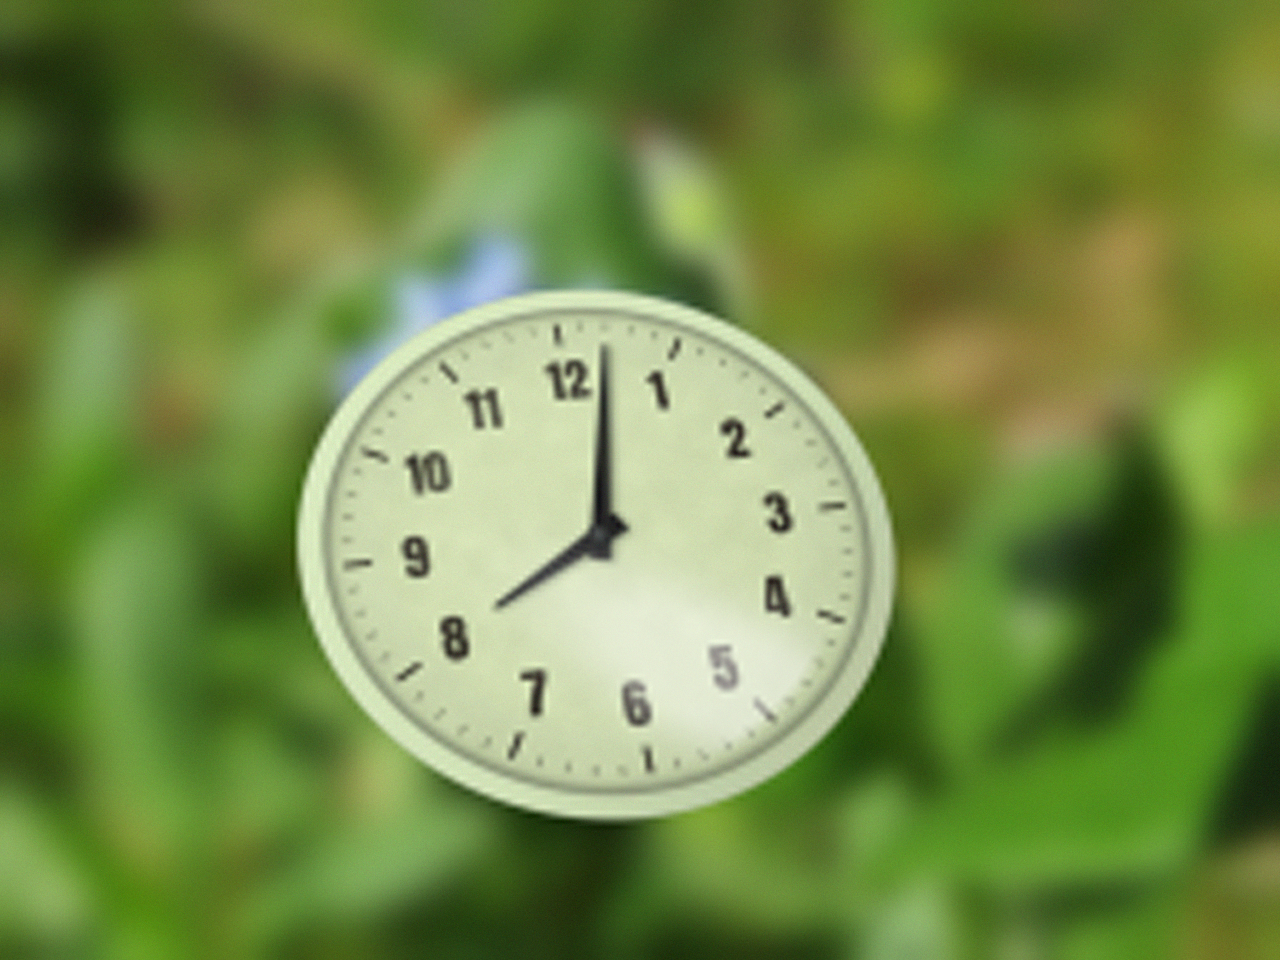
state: 8:02
